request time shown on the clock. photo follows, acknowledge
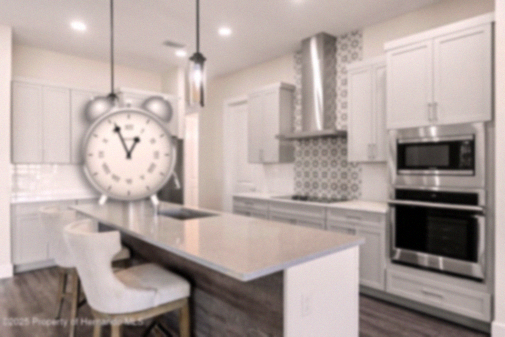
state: 12:56
